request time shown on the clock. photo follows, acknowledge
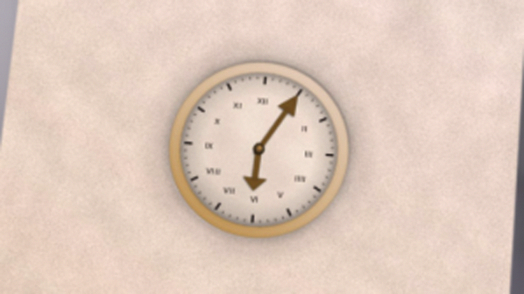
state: 6:05
